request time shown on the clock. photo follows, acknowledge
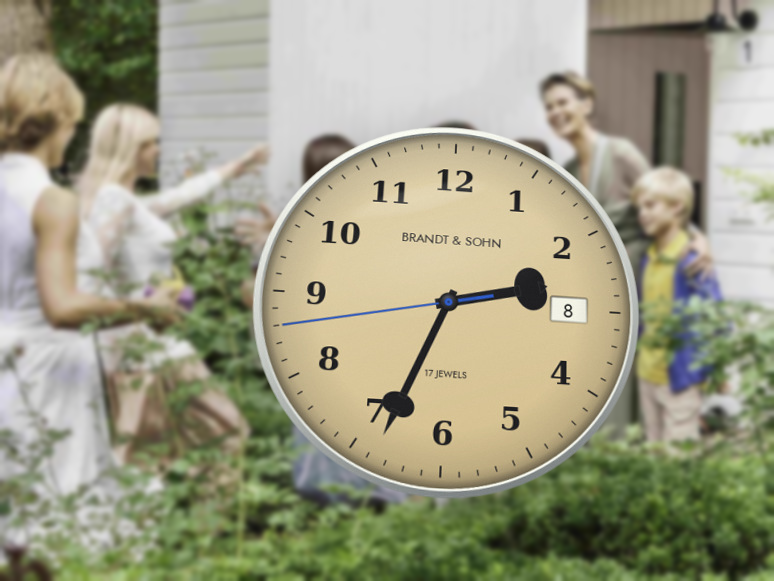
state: 2:33:43
